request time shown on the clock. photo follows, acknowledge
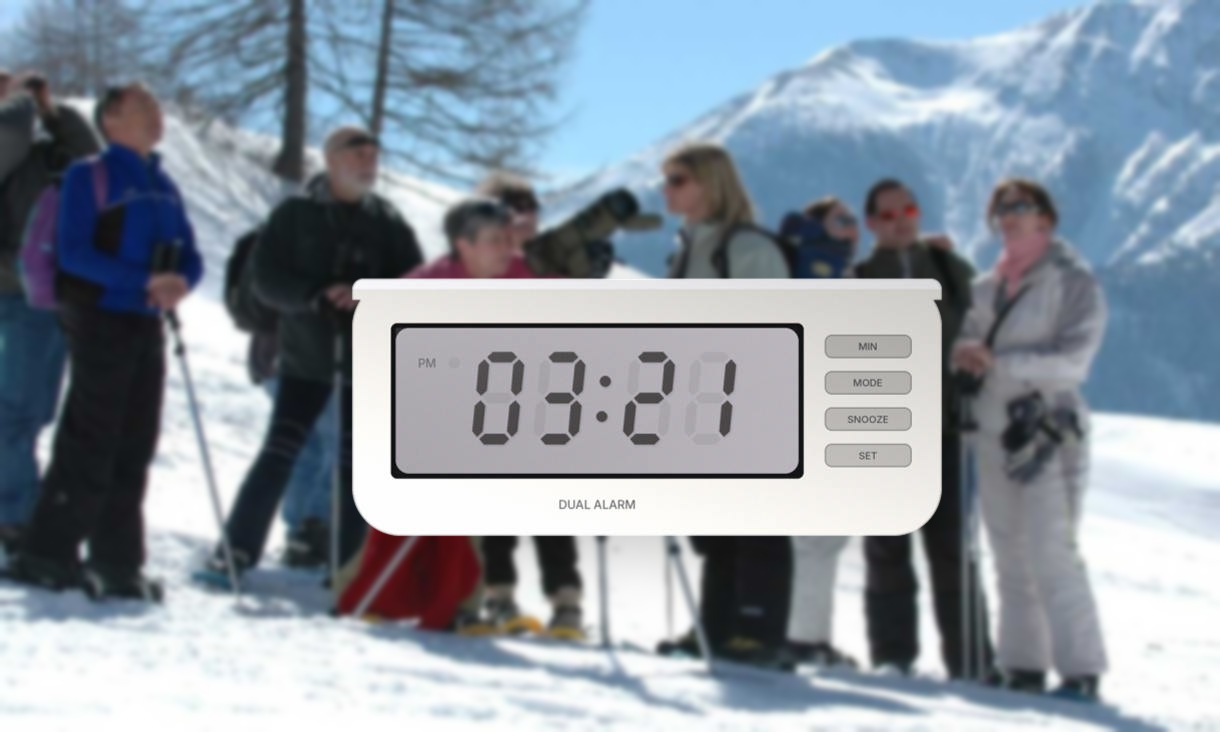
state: 3:21
